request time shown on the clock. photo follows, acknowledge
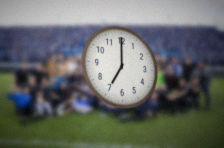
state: 7:00
